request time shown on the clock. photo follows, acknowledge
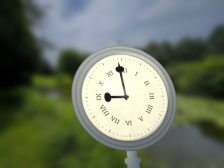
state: 8:59
